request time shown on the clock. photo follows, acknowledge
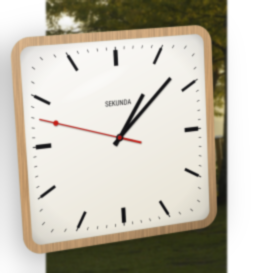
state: 1:07:48
